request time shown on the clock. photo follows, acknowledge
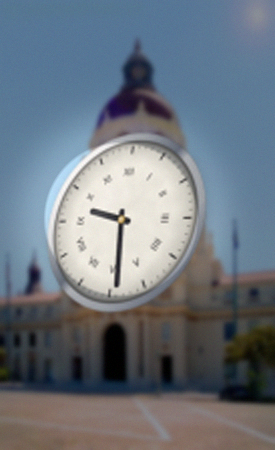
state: 9:29
